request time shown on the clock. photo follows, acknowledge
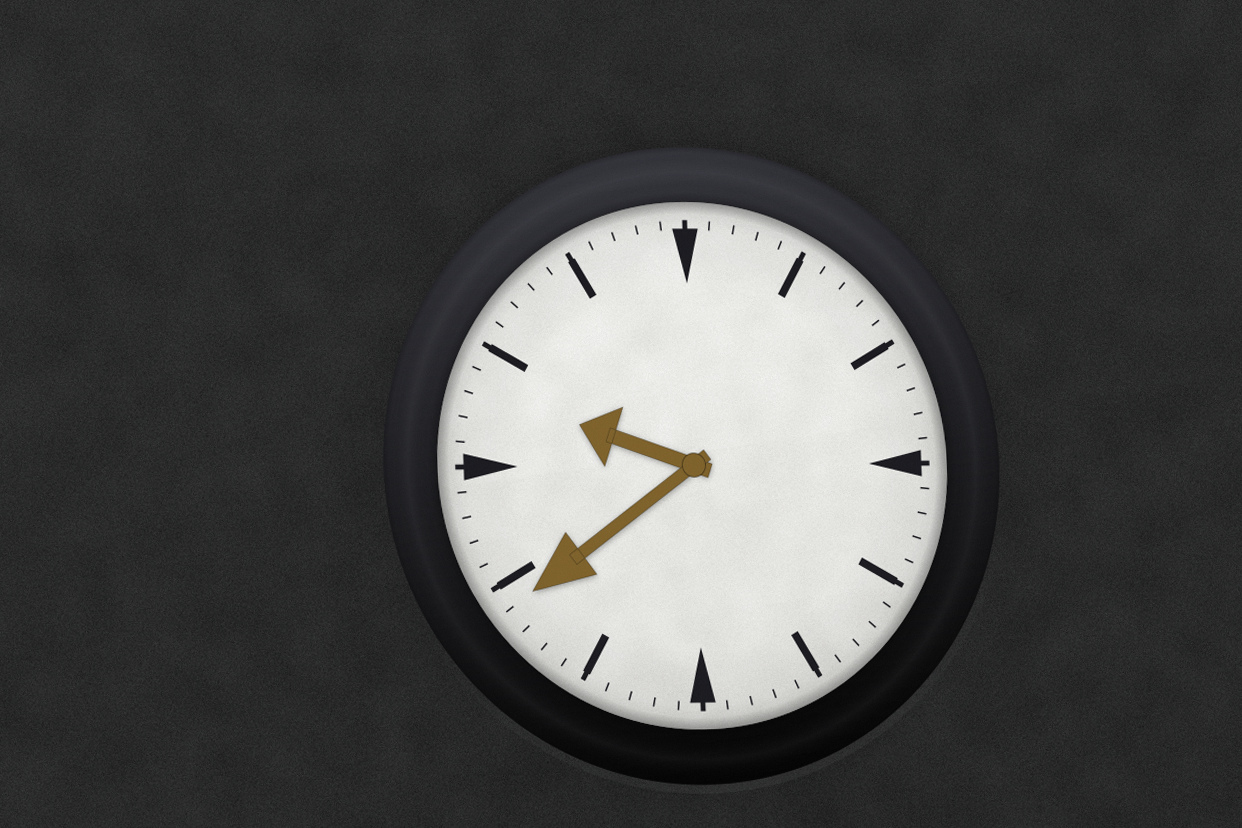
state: 9:39
